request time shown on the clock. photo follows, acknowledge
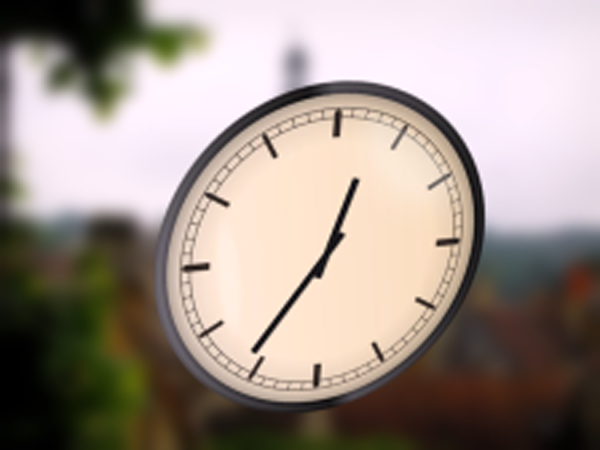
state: 12:36
